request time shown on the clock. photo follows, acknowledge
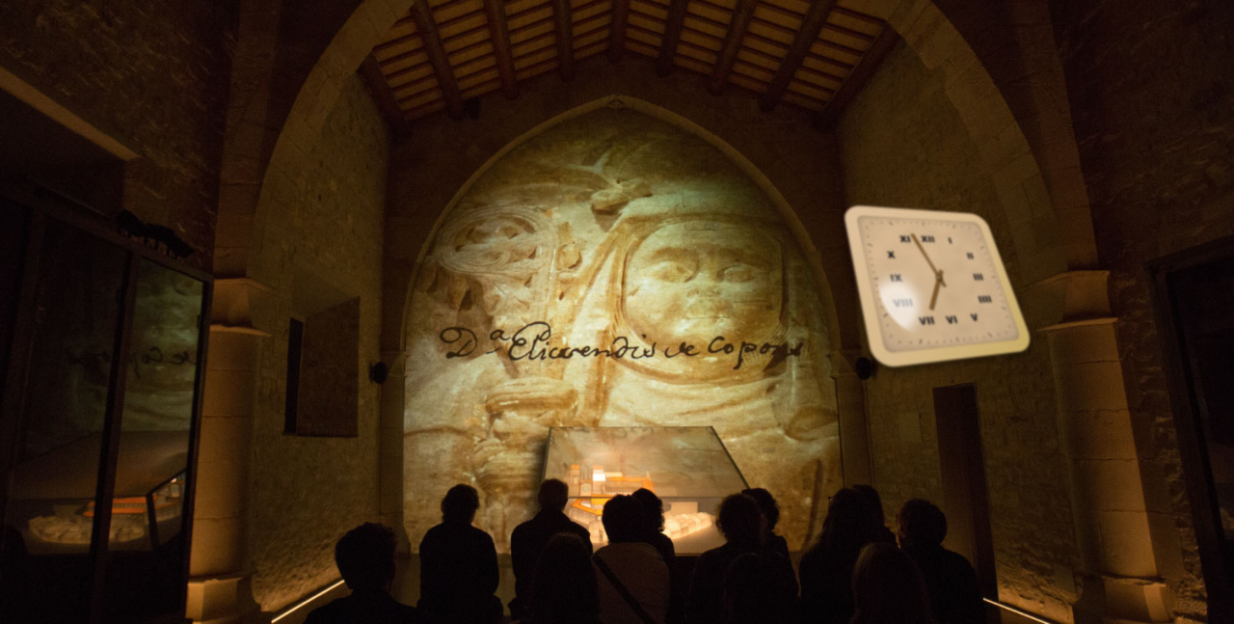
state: 6:57
